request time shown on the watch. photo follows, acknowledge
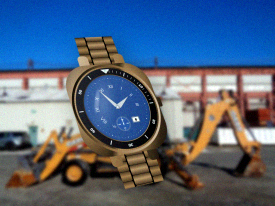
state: 1:54
